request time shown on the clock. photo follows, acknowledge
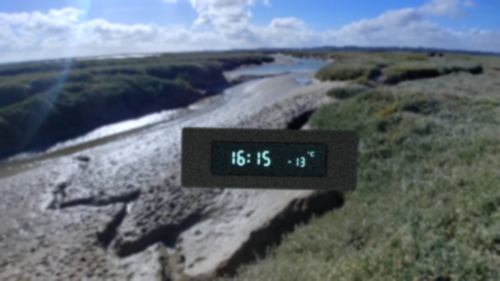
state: 16:15
